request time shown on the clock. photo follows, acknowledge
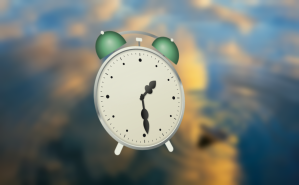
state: 1:29
